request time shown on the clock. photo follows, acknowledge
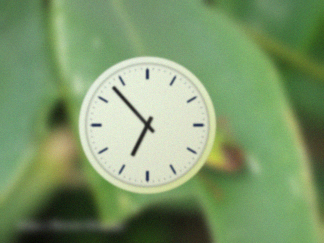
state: 6:53
